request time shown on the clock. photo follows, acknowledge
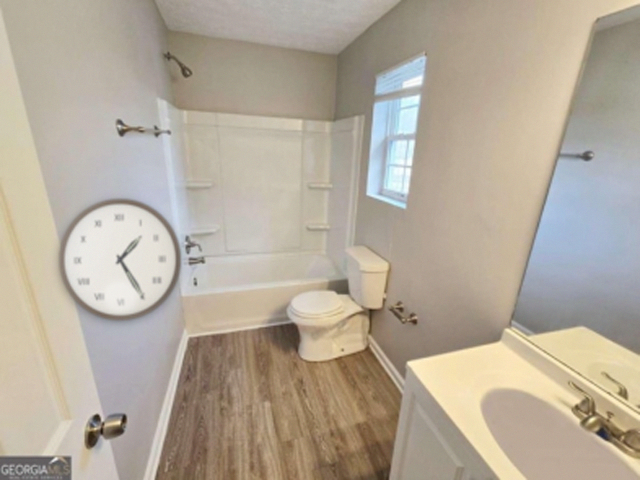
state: 1:25
